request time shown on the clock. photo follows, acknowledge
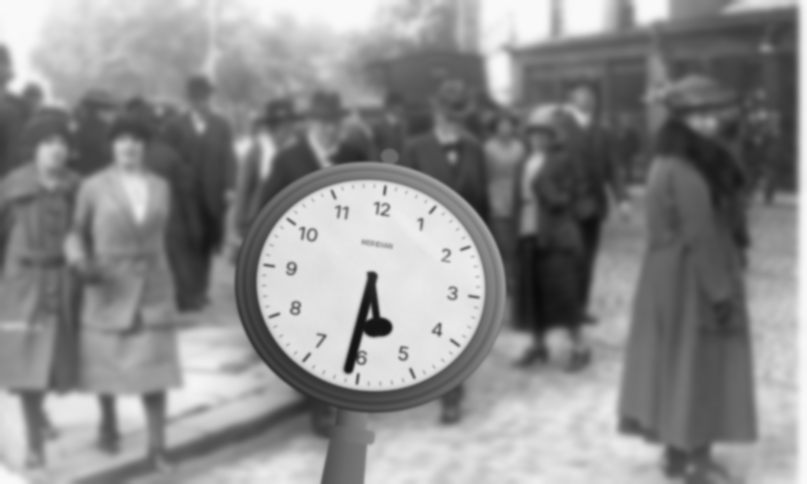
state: 5:31
